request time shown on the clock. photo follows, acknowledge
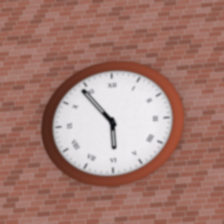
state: 5:54
